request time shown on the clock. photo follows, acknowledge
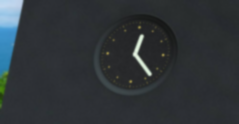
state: 12:23
